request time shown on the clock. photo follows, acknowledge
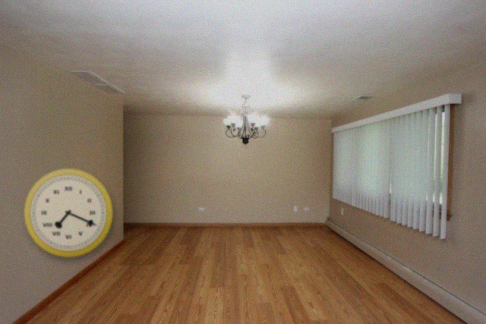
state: 7:19
